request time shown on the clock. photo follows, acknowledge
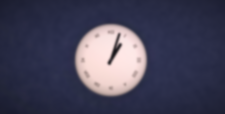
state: 1:03
